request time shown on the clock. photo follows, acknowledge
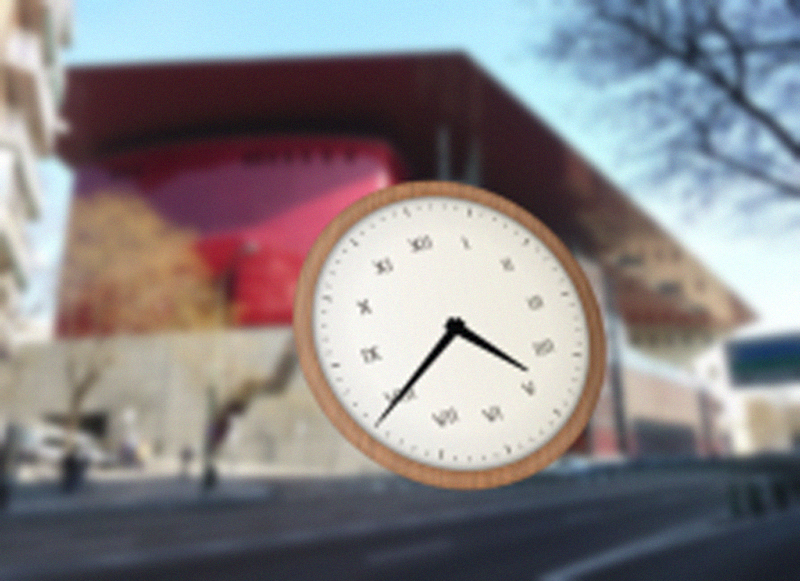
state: 4:40
